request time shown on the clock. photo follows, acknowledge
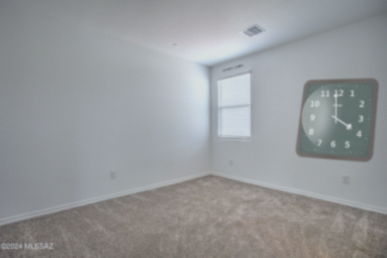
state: 3:59
